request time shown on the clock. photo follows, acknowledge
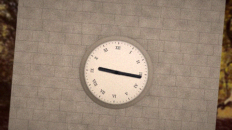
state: 9:16
